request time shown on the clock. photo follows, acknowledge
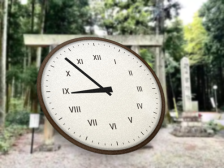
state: 8:53
